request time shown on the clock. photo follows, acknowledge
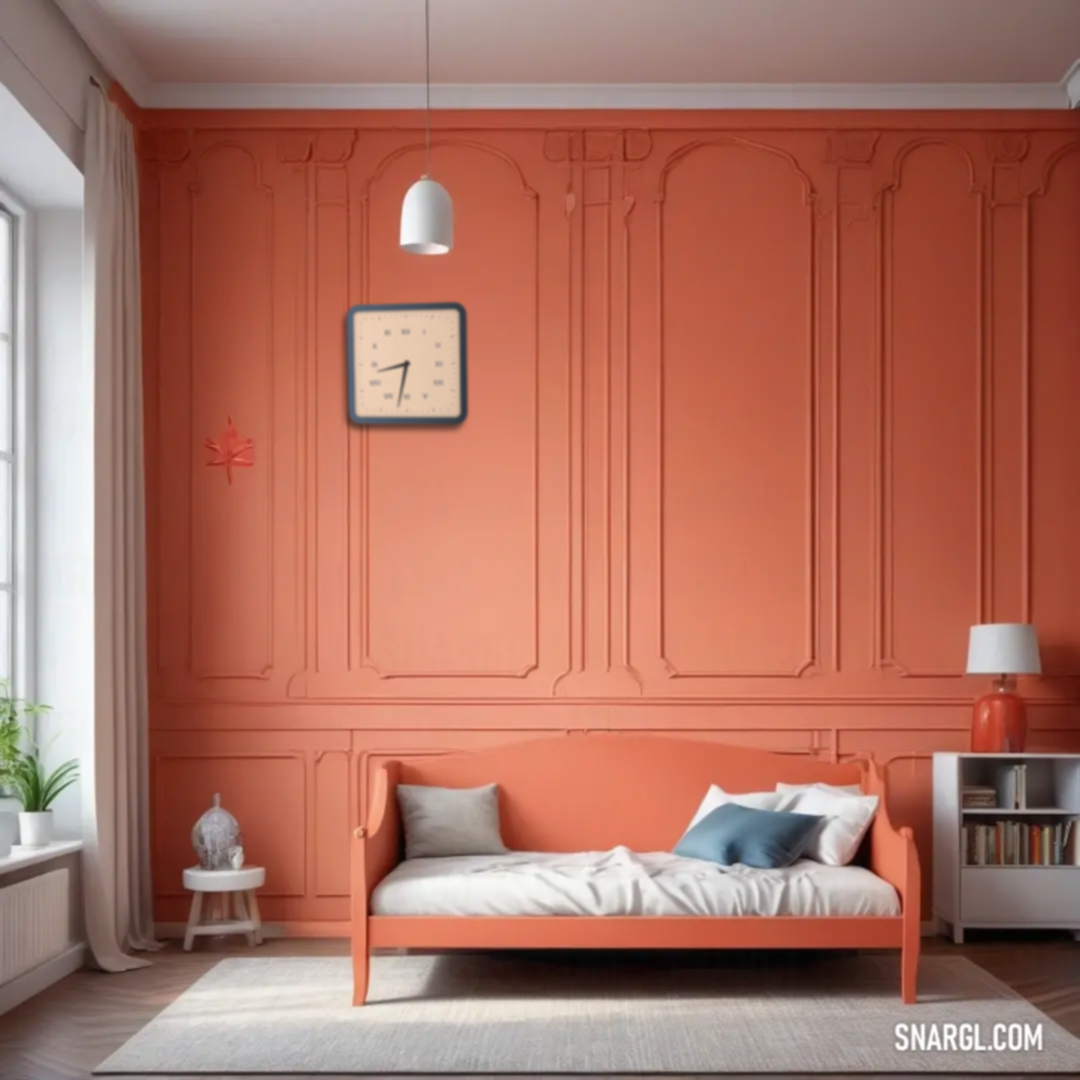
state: 8:32
